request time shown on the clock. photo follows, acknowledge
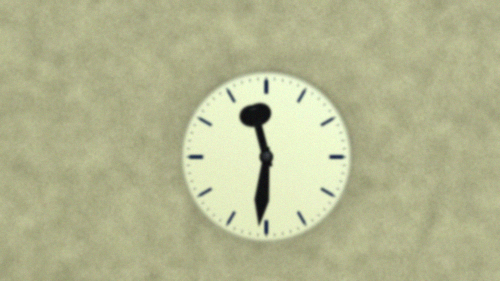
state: 11:31
